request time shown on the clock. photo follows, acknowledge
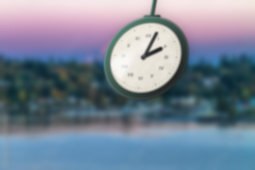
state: 2:03
